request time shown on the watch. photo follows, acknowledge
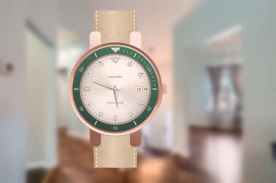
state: 5:48
